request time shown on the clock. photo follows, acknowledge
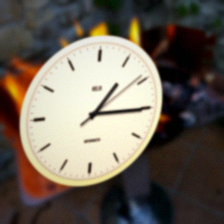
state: 1:15:09
